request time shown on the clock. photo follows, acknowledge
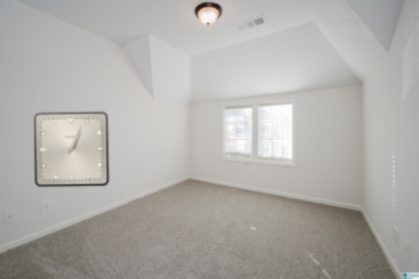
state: 1:04
